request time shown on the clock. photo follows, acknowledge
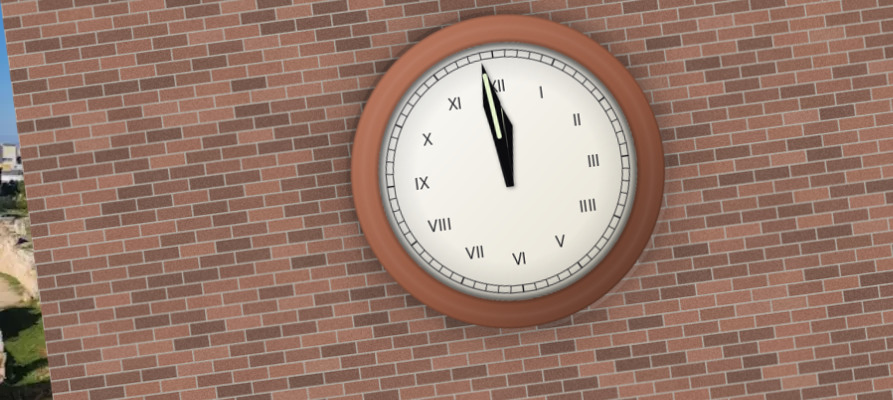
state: 11:59
